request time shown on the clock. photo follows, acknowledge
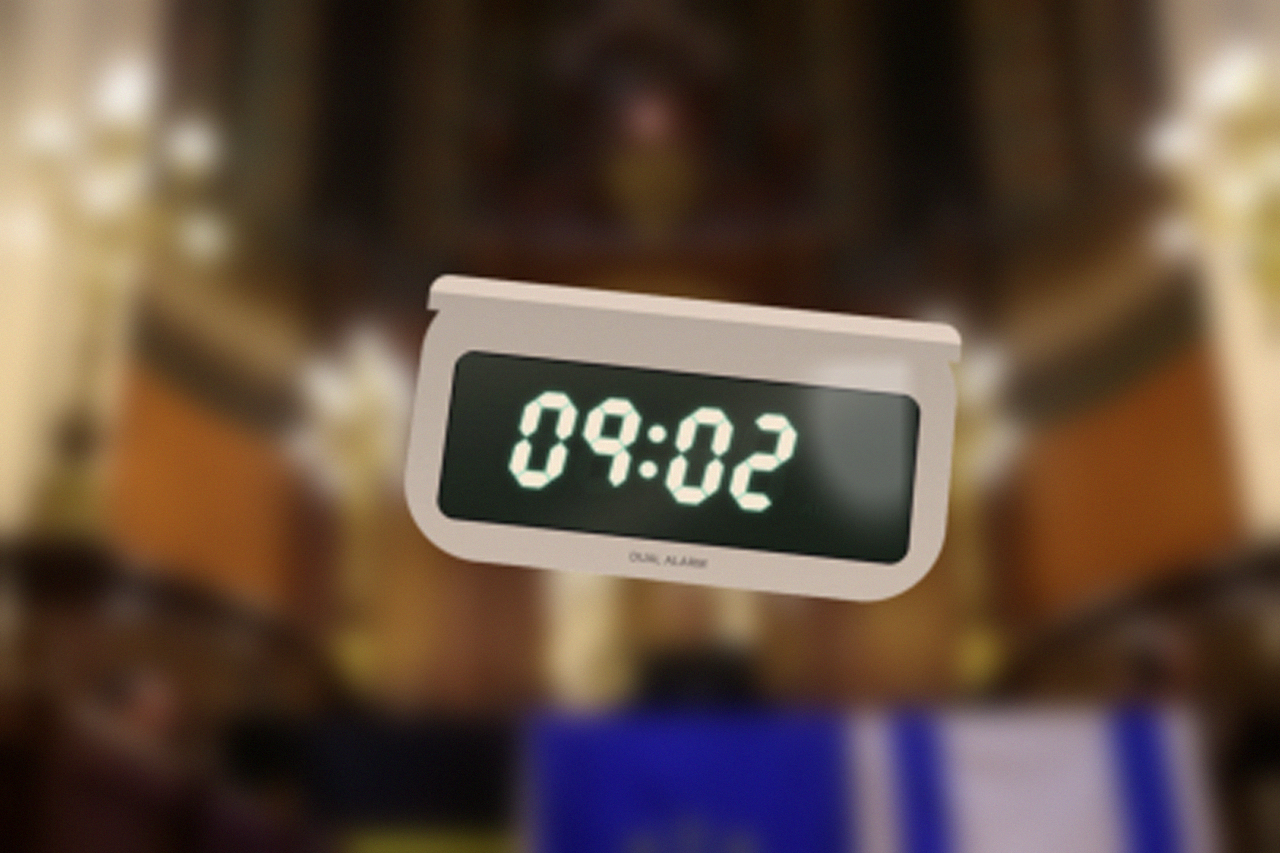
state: 9:02
